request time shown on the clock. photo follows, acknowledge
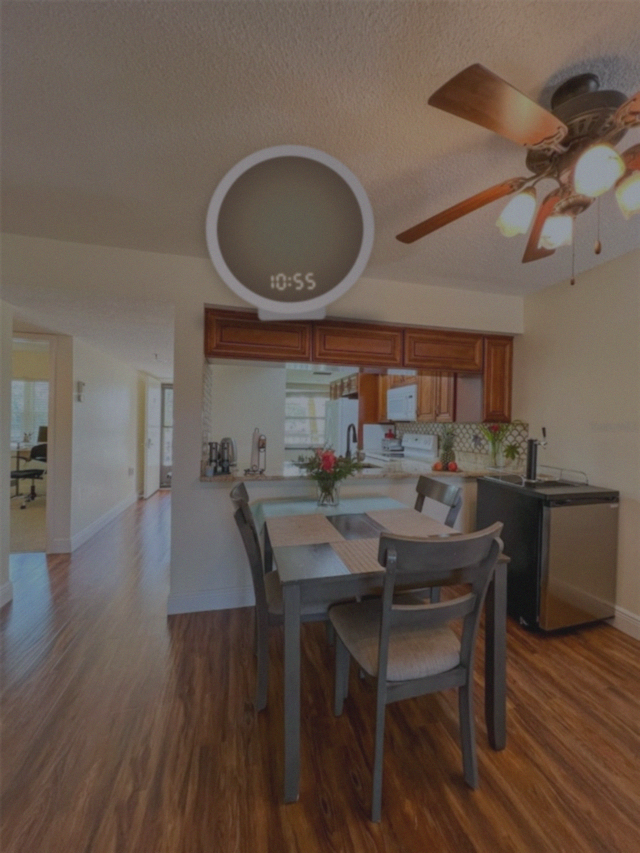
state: 10:55
